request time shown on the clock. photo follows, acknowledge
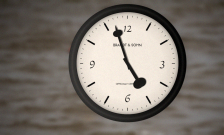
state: 4:57
